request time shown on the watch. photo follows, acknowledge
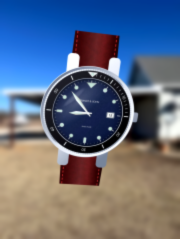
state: 8:53
